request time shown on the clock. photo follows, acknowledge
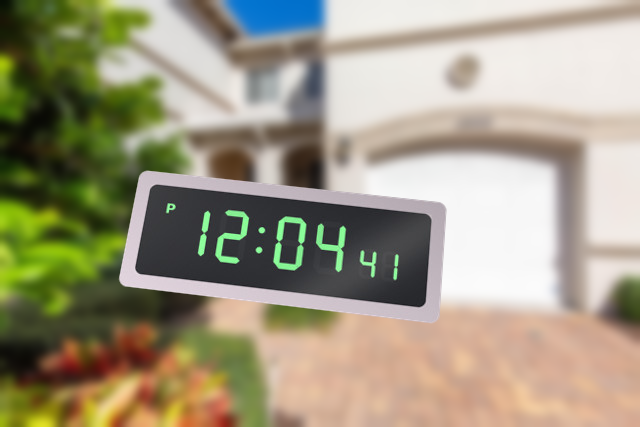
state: 12:04:41
